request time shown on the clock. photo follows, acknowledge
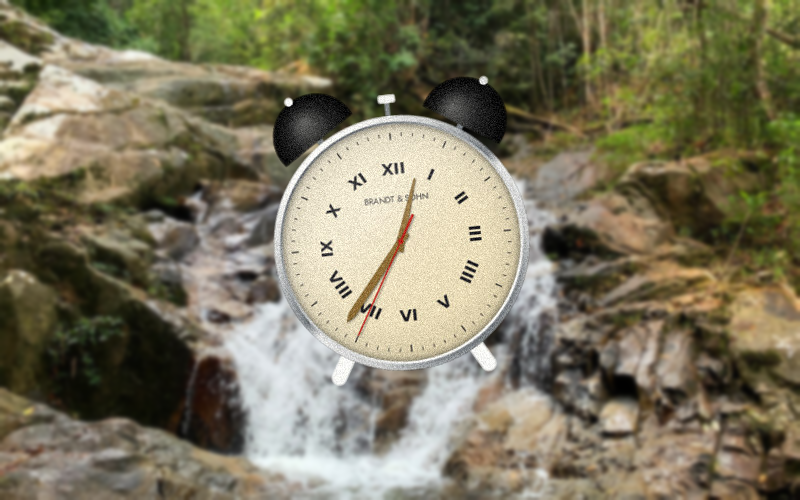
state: 12:36:35
